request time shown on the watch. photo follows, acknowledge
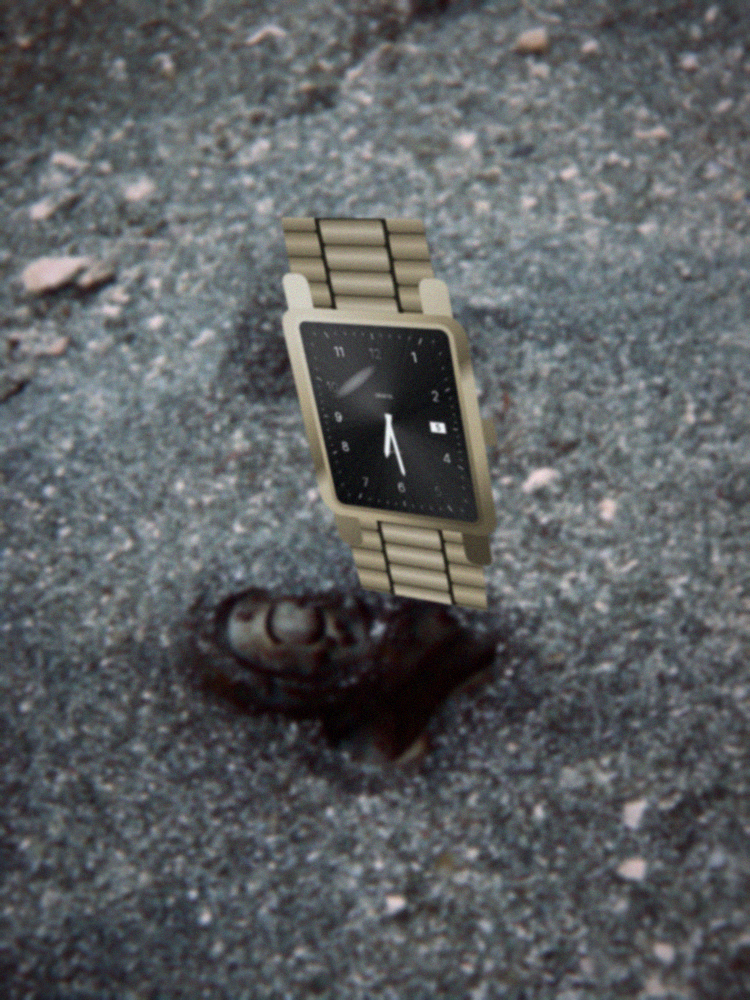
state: 6:29
